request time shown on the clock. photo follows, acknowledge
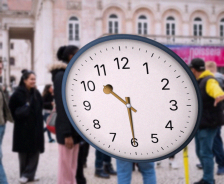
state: 10:30
